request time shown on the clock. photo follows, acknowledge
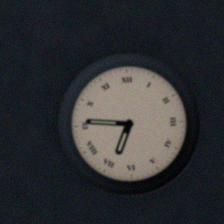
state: 6:46
